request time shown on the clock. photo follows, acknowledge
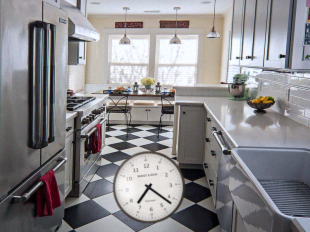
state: 7:22
